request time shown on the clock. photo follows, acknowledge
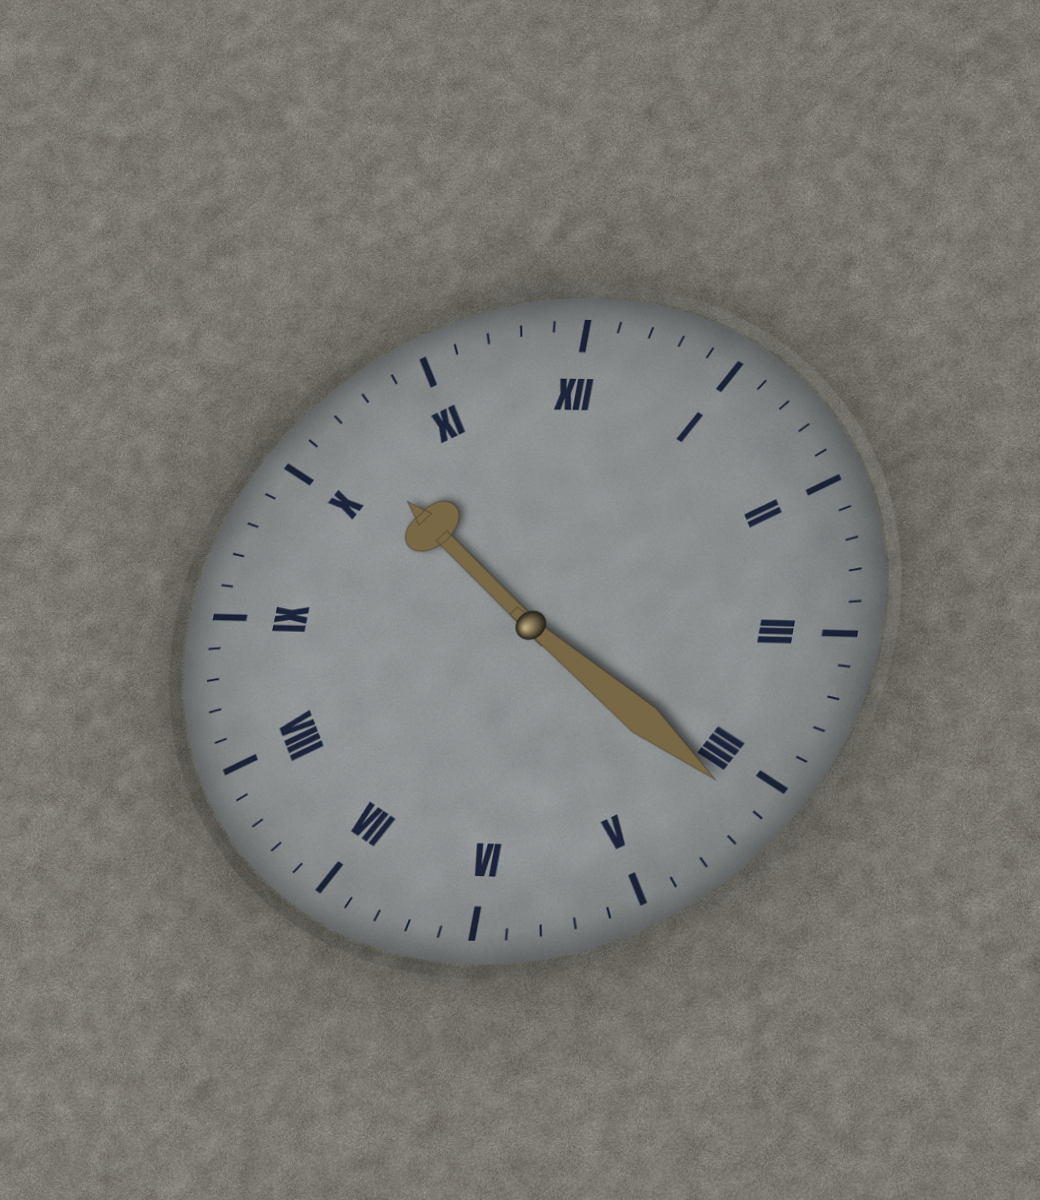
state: 10:21
